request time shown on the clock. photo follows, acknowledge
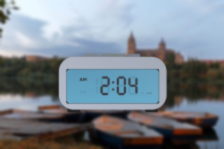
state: 2:04
